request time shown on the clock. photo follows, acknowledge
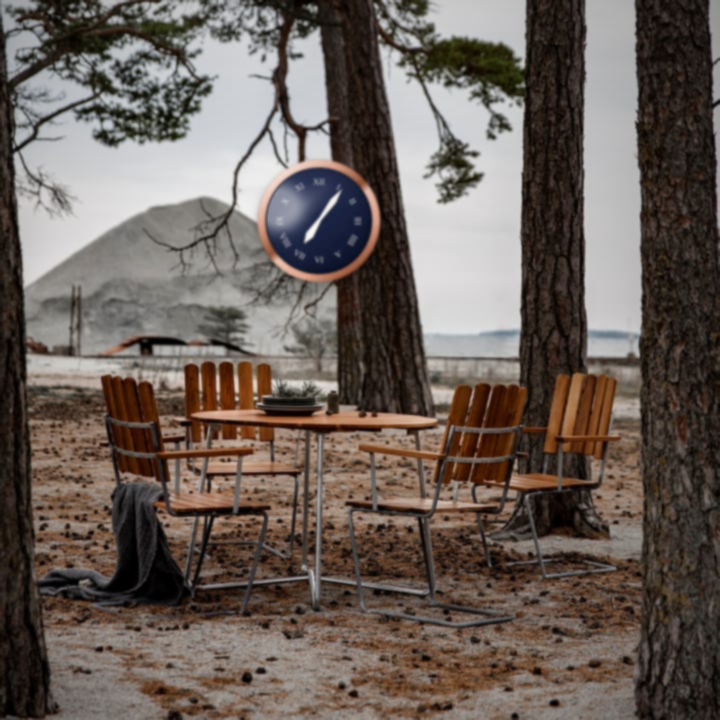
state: 7:06
